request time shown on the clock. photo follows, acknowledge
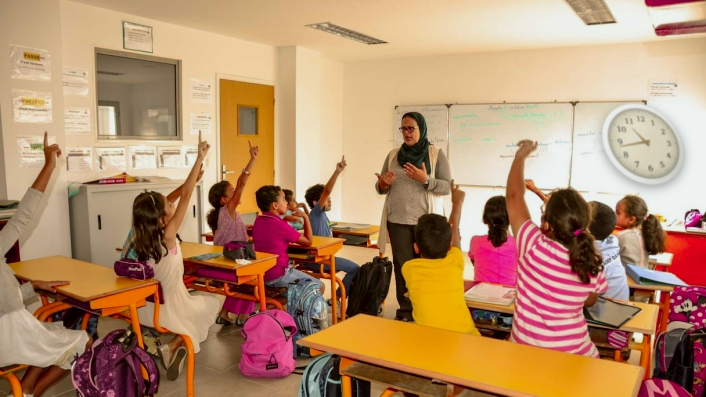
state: 10:43
